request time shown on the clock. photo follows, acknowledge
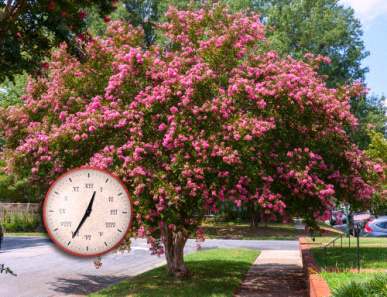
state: 12:35
